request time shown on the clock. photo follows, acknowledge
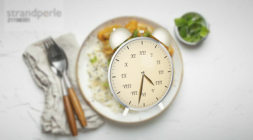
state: 4:32
